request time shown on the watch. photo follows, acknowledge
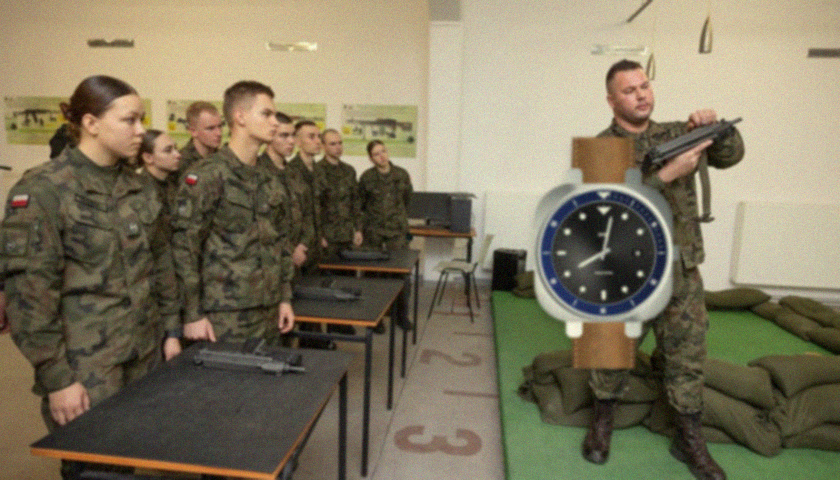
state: 8:02
